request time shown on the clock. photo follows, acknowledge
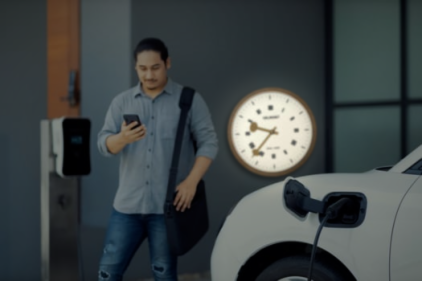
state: 9:37
